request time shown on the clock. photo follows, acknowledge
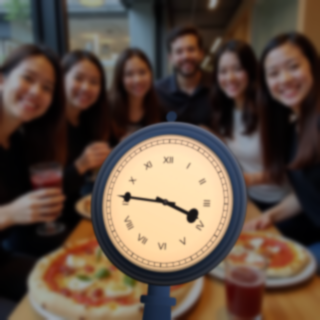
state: 3:46
